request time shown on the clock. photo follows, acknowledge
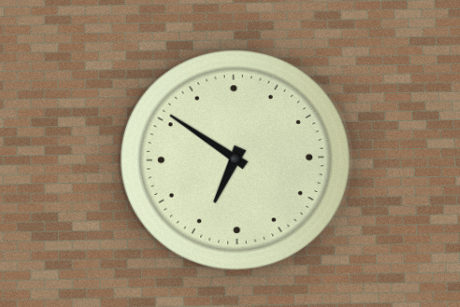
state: 6:51
